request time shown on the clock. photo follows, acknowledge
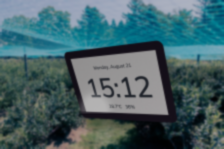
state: 15:12
